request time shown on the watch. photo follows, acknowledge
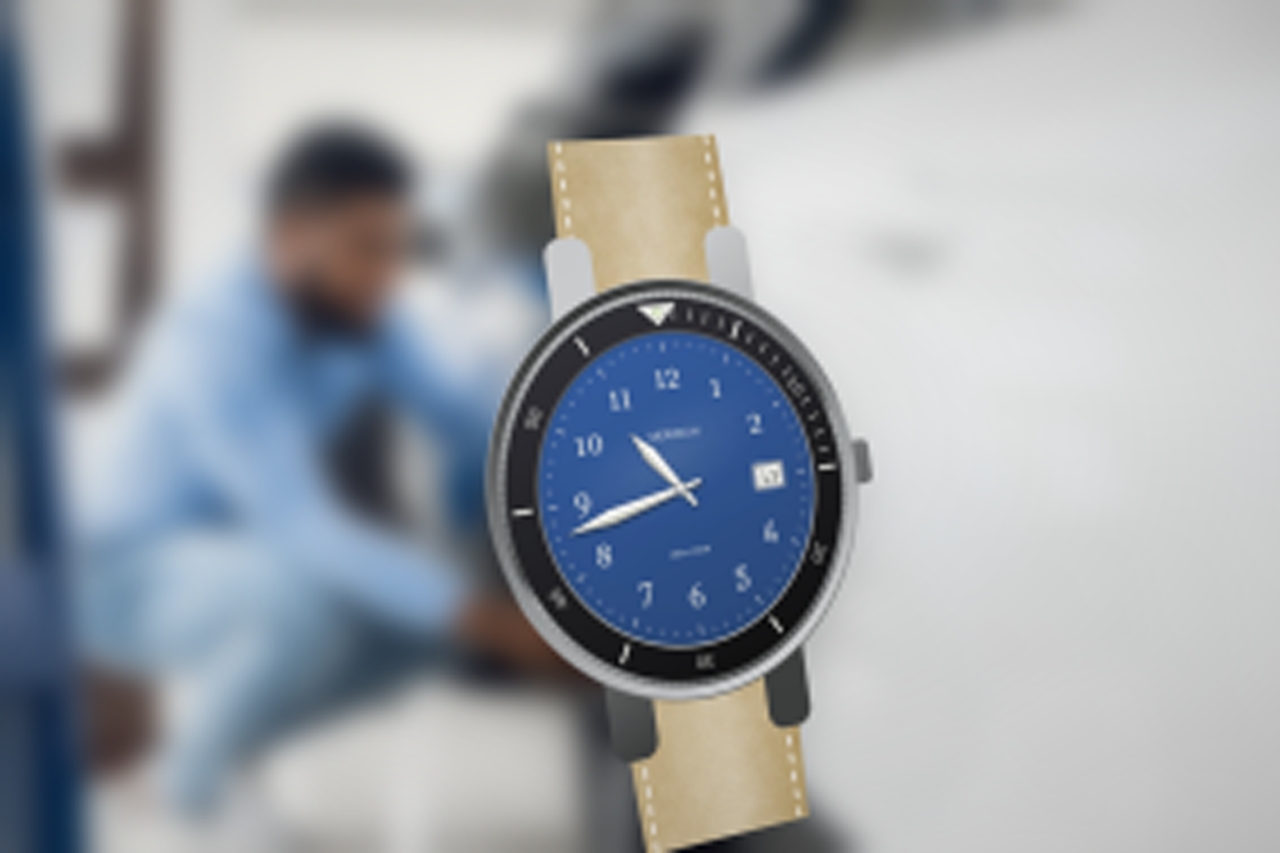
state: 10:43
